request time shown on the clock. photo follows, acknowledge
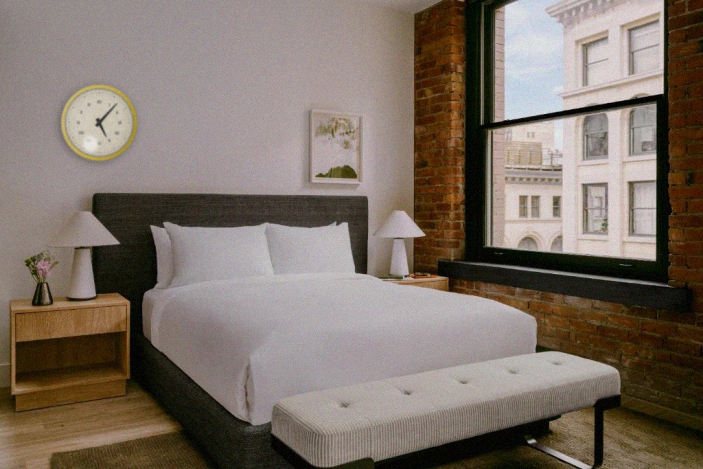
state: 5:07
